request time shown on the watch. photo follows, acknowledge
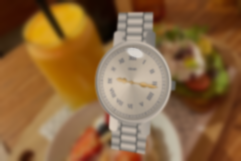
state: 9:16
